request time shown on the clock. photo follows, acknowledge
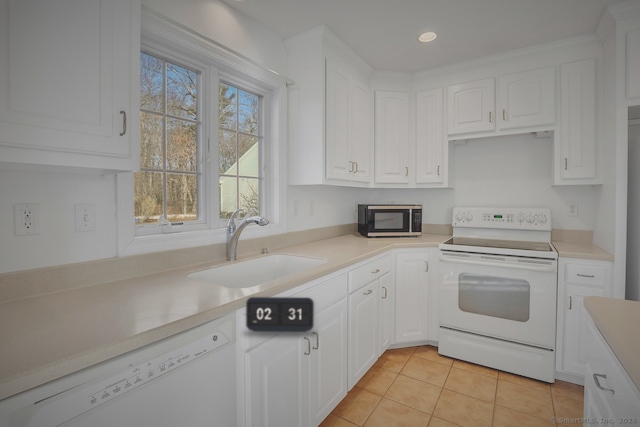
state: 2:31
